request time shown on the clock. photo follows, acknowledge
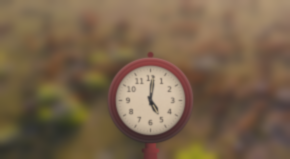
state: 5:01
